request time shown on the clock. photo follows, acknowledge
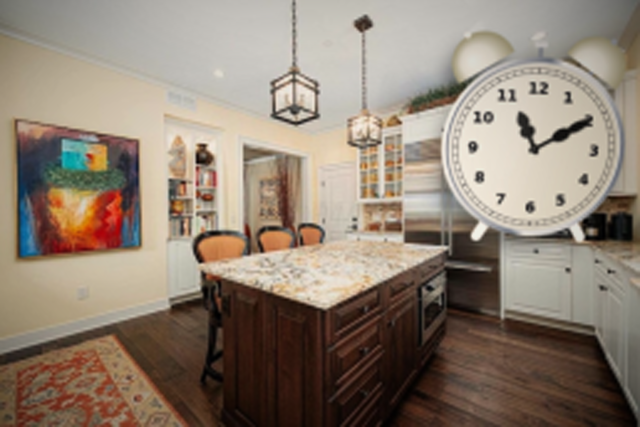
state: 11:10
